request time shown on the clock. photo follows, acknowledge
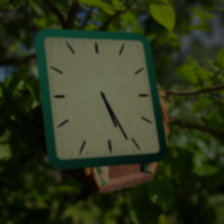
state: 5:26
